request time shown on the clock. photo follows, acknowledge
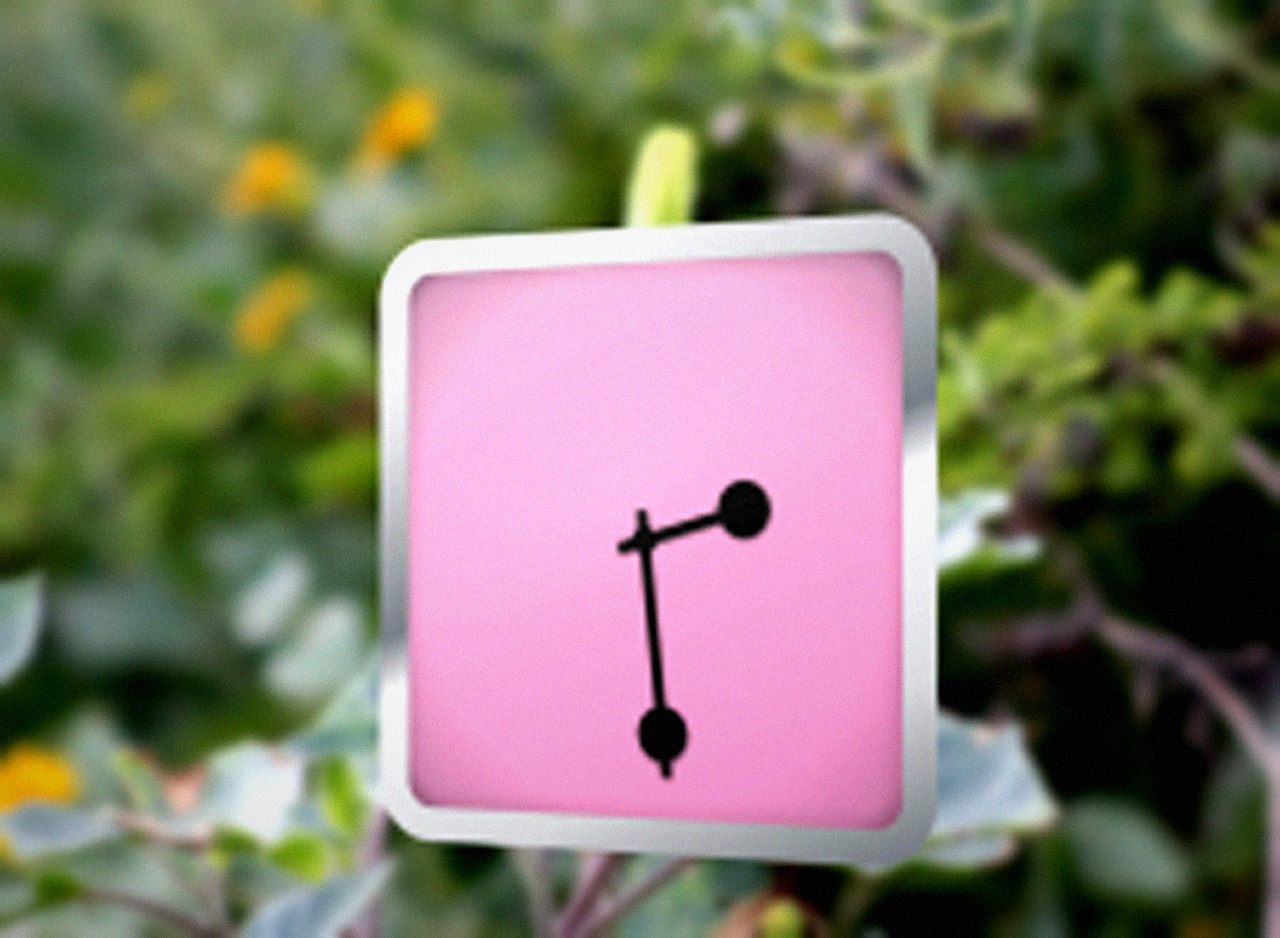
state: 2:29
